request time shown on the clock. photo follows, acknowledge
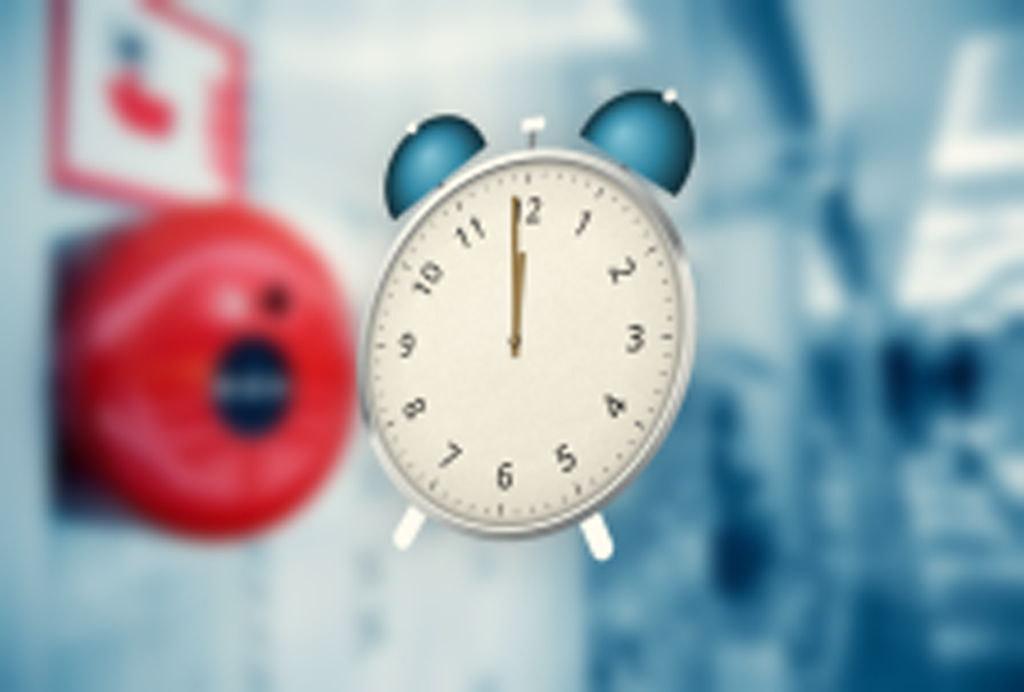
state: 11:59
